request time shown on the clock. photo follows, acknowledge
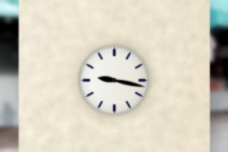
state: 9:17
